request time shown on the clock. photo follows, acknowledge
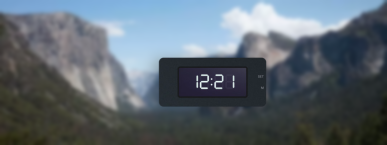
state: 12:21
